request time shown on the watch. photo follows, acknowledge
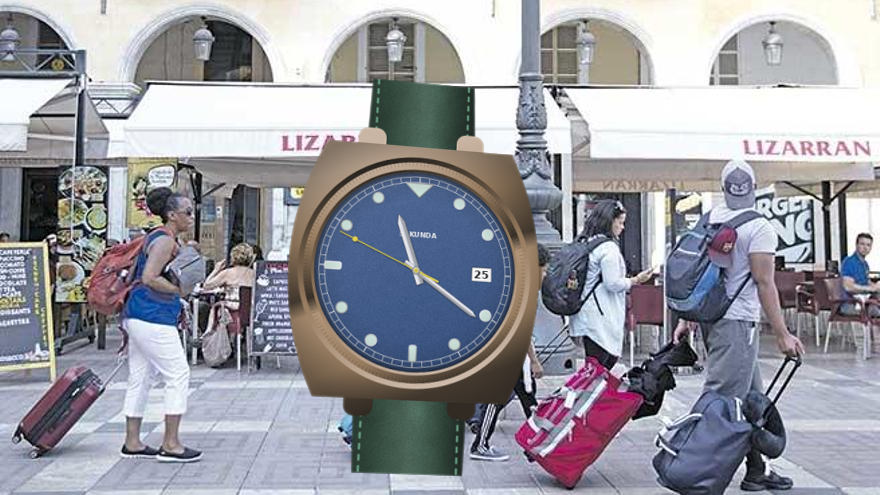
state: 11:20:49
